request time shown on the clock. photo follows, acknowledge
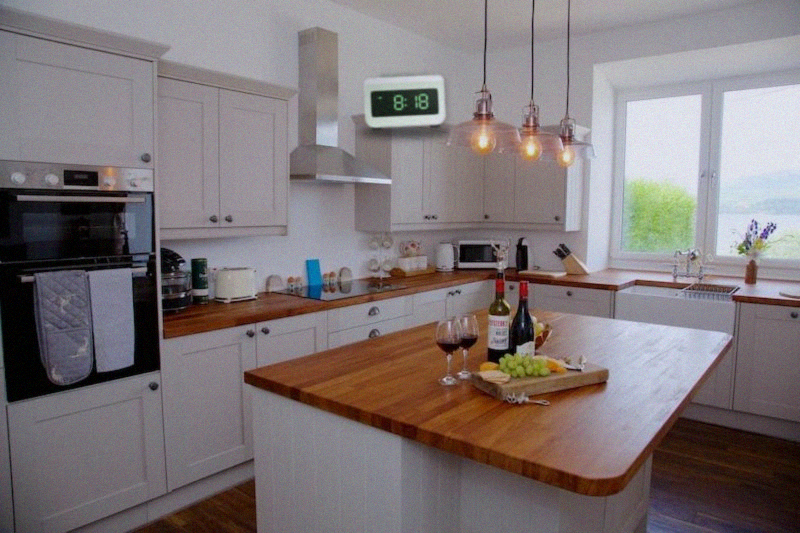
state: 8:18
